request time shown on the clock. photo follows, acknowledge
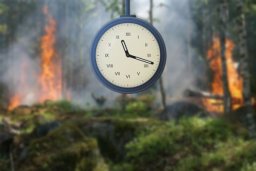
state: 11:18
